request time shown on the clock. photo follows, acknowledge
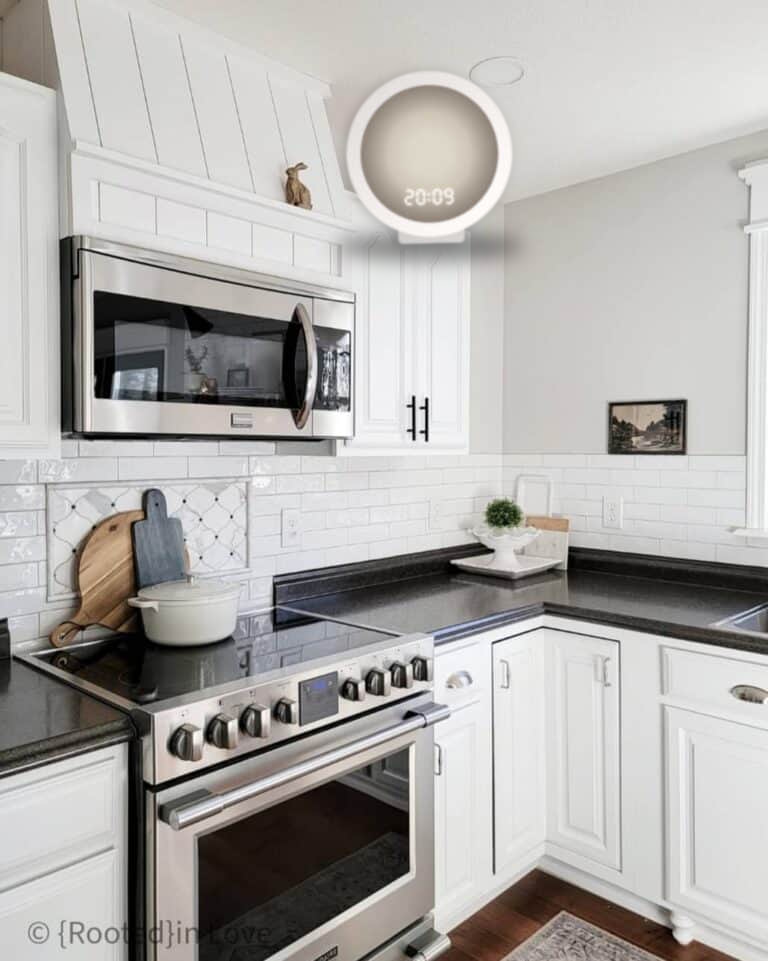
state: 20:09
